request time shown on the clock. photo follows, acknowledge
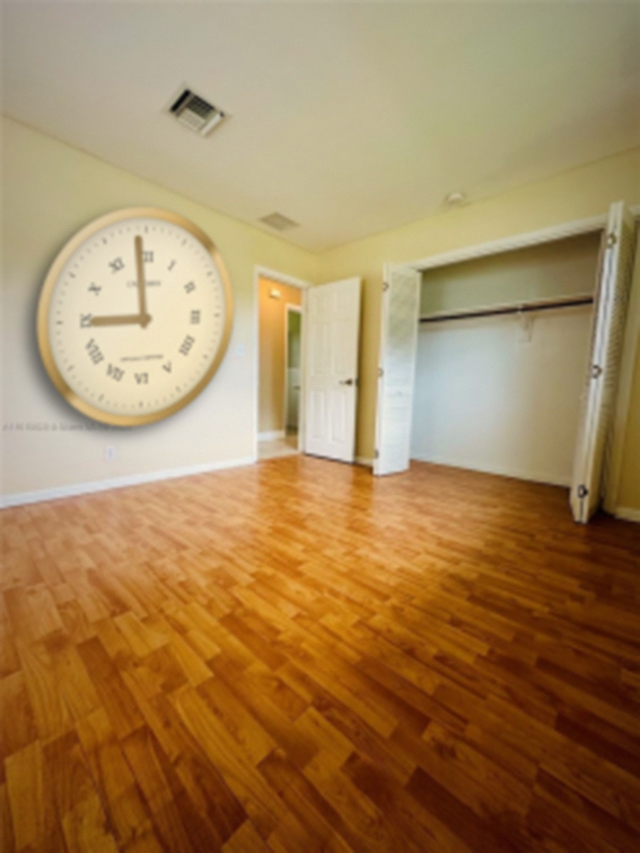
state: 8:59
